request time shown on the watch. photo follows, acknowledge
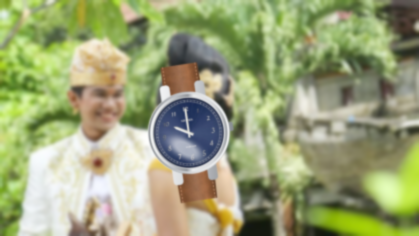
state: 10:00
